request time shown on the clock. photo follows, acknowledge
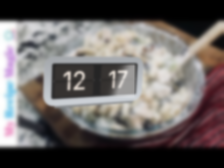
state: 12:17
